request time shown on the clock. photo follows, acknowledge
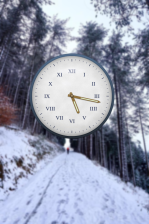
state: 5:17
